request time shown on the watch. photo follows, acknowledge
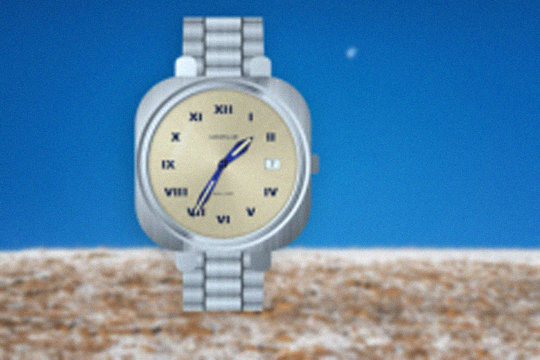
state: 1:35
